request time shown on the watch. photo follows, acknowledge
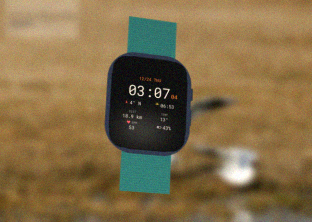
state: 3:07
